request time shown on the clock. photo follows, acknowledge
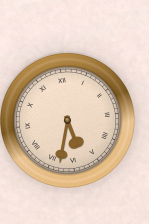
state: 5:33
